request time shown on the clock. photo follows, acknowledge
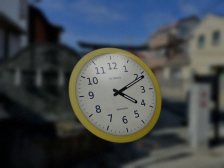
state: 4:11
